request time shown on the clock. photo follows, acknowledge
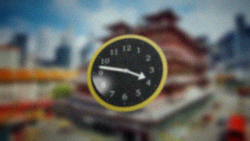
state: 3:47
